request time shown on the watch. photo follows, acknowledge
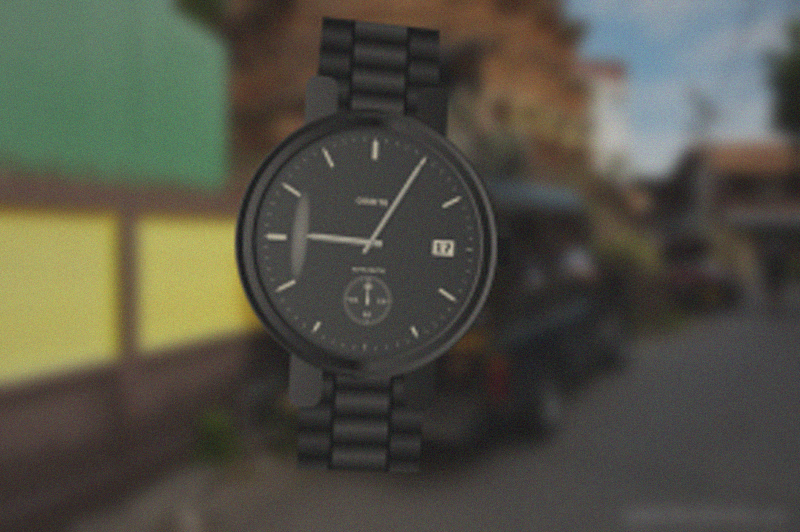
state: 9:05
